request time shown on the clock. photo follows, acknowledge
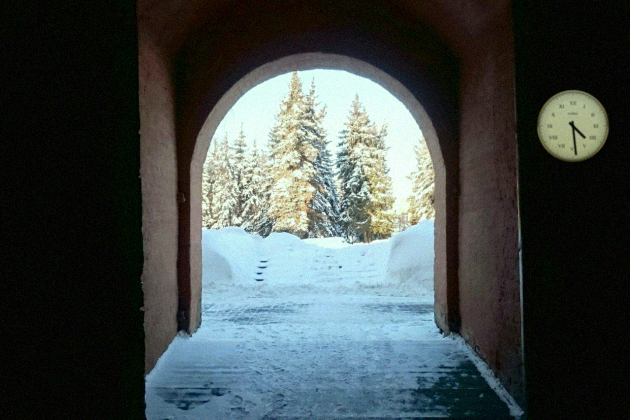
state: 4:29
